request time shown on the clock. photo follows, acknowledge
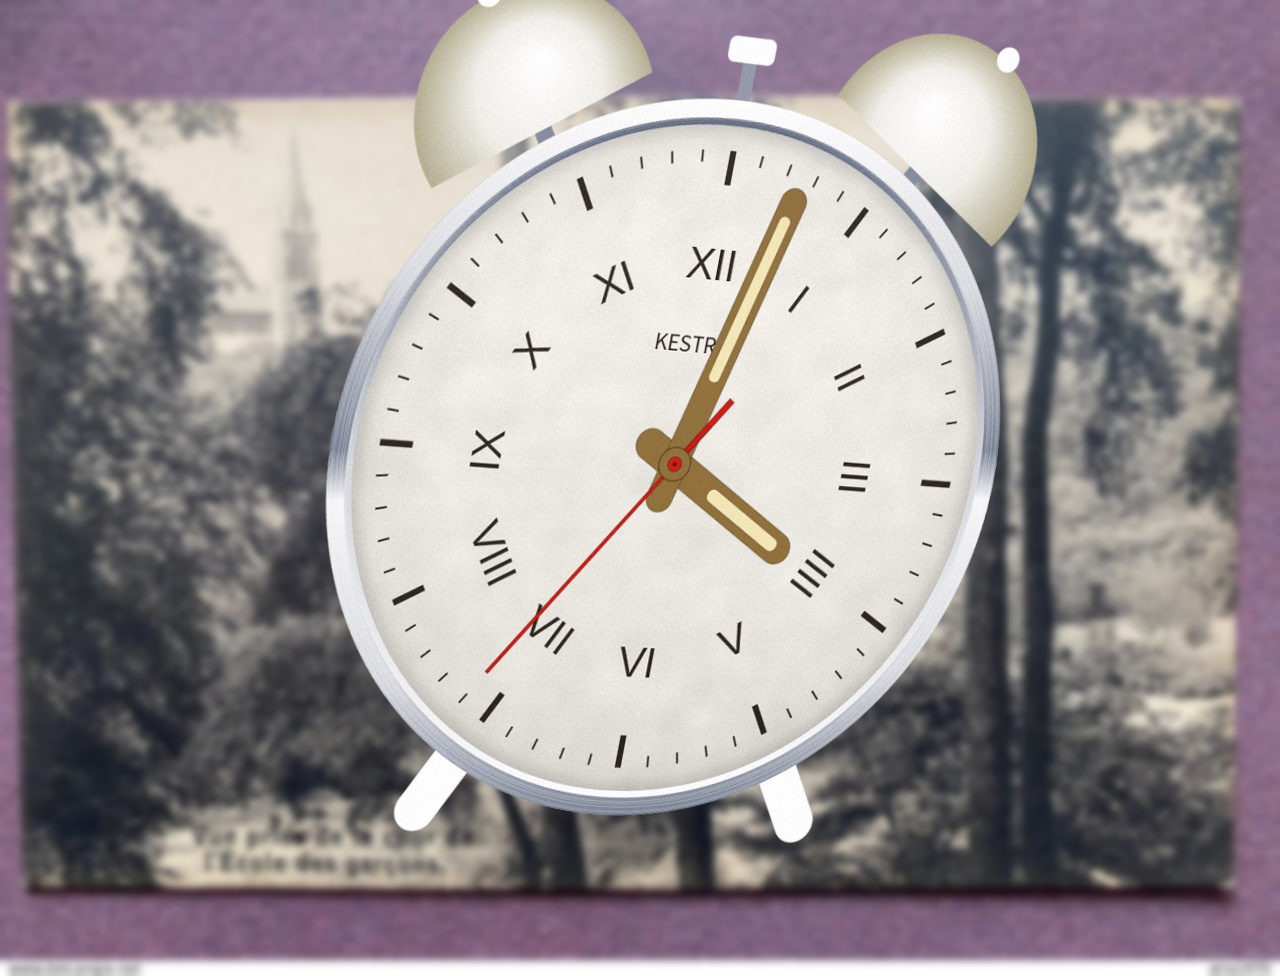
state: 4:02:36
